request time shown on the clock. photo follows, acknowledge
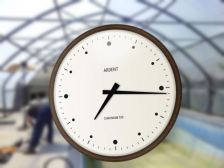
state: 7:16
